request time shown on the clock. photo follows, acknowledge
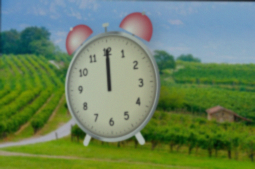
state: 12:00
